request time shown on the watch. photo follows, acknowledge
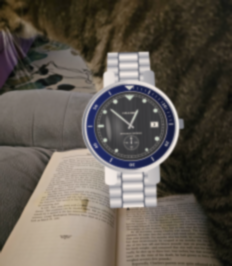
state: 12:52
